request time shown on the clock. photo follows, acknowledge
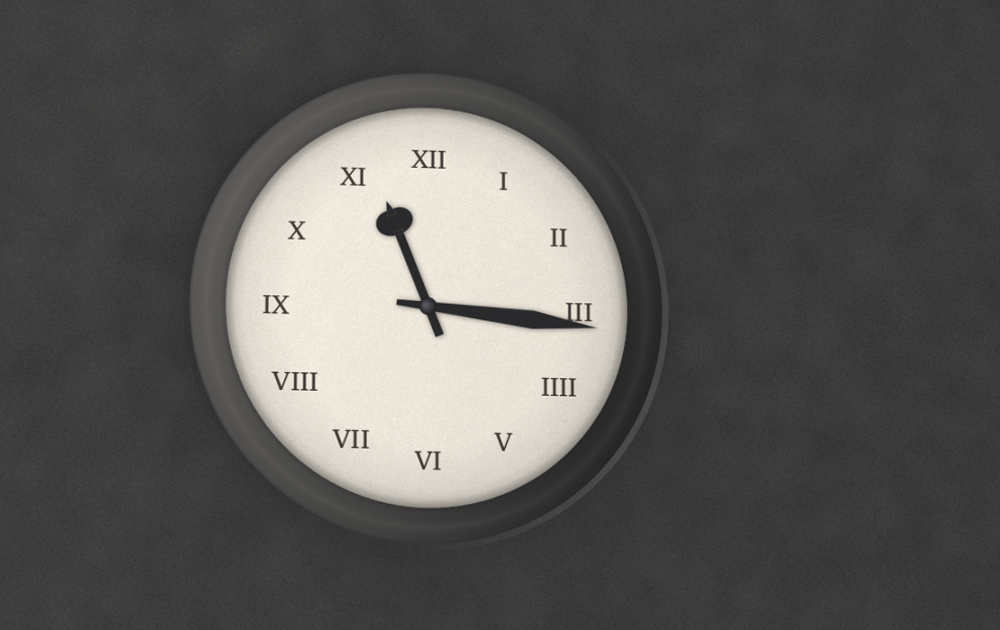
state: 11:16
